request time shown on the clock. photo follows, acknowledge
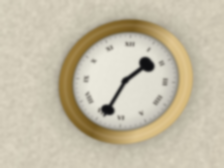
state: 1:34
